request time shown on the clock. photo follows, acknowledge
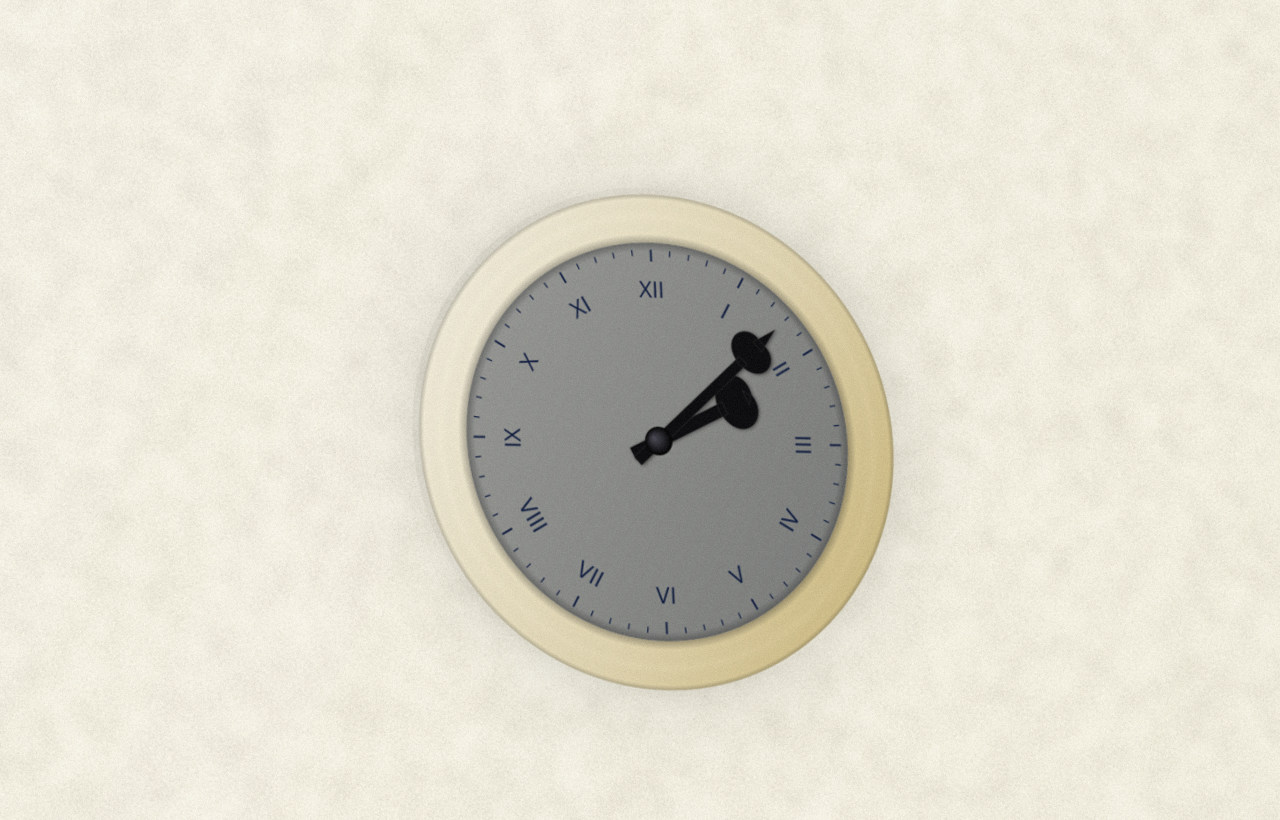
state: 2:08
